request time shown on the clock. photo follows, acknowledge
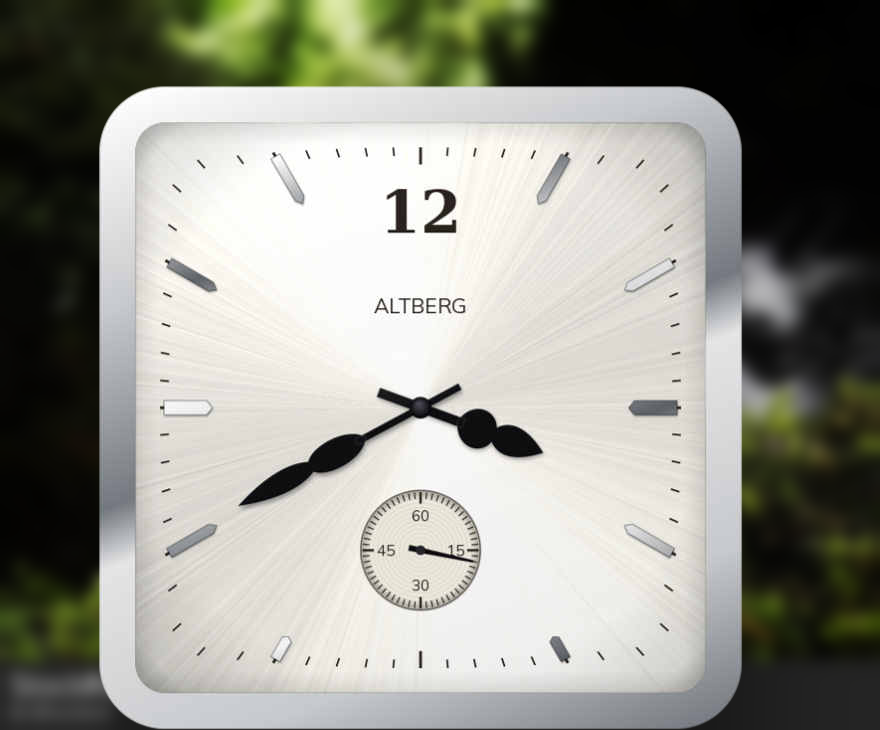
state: 3:40:17
